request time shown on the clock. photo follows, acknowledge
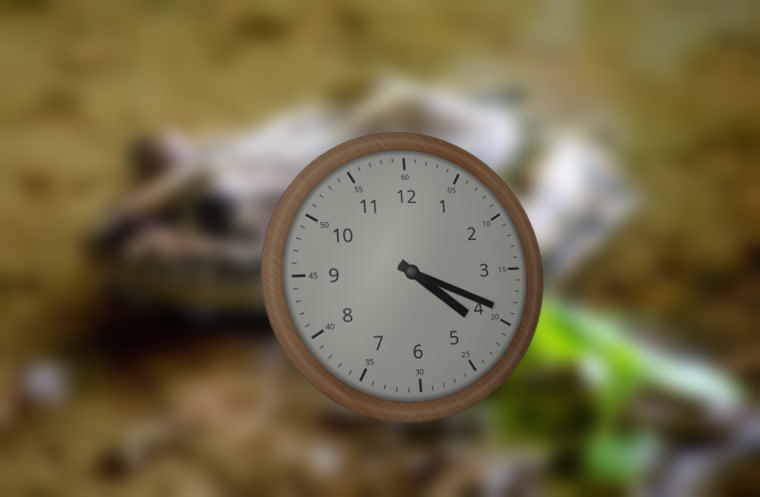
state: 4:19
